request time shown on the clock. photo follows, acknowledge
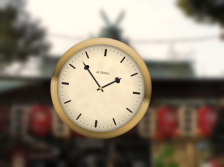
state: 1:53
